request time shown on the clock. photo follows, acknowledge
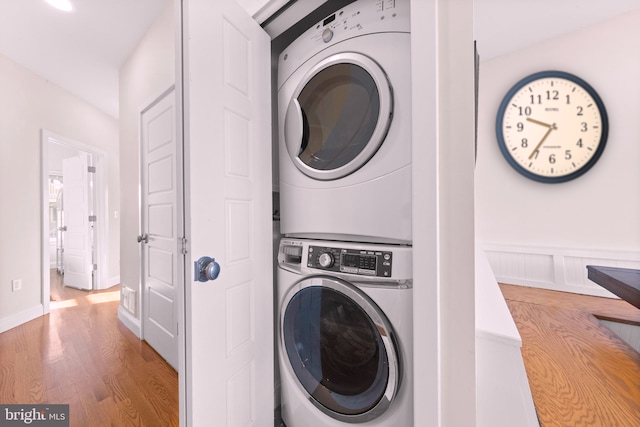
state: 9:36
